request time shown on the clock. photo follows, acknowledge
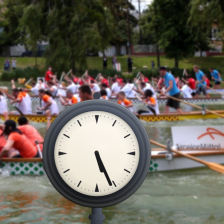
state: 5:26
